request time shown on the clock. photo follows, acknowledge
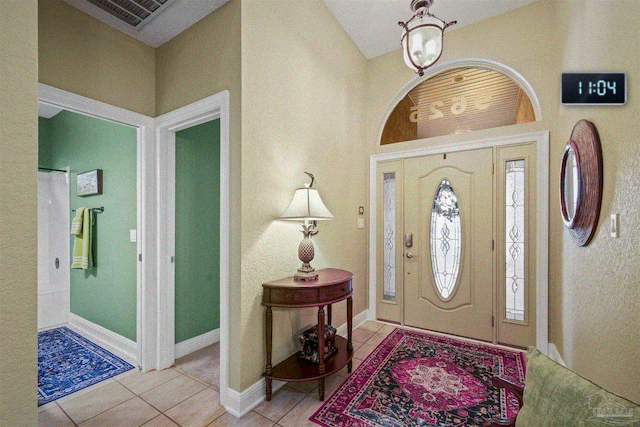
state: 11:04
